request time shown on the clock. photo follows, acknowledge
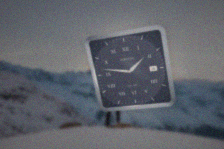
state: 1:47
